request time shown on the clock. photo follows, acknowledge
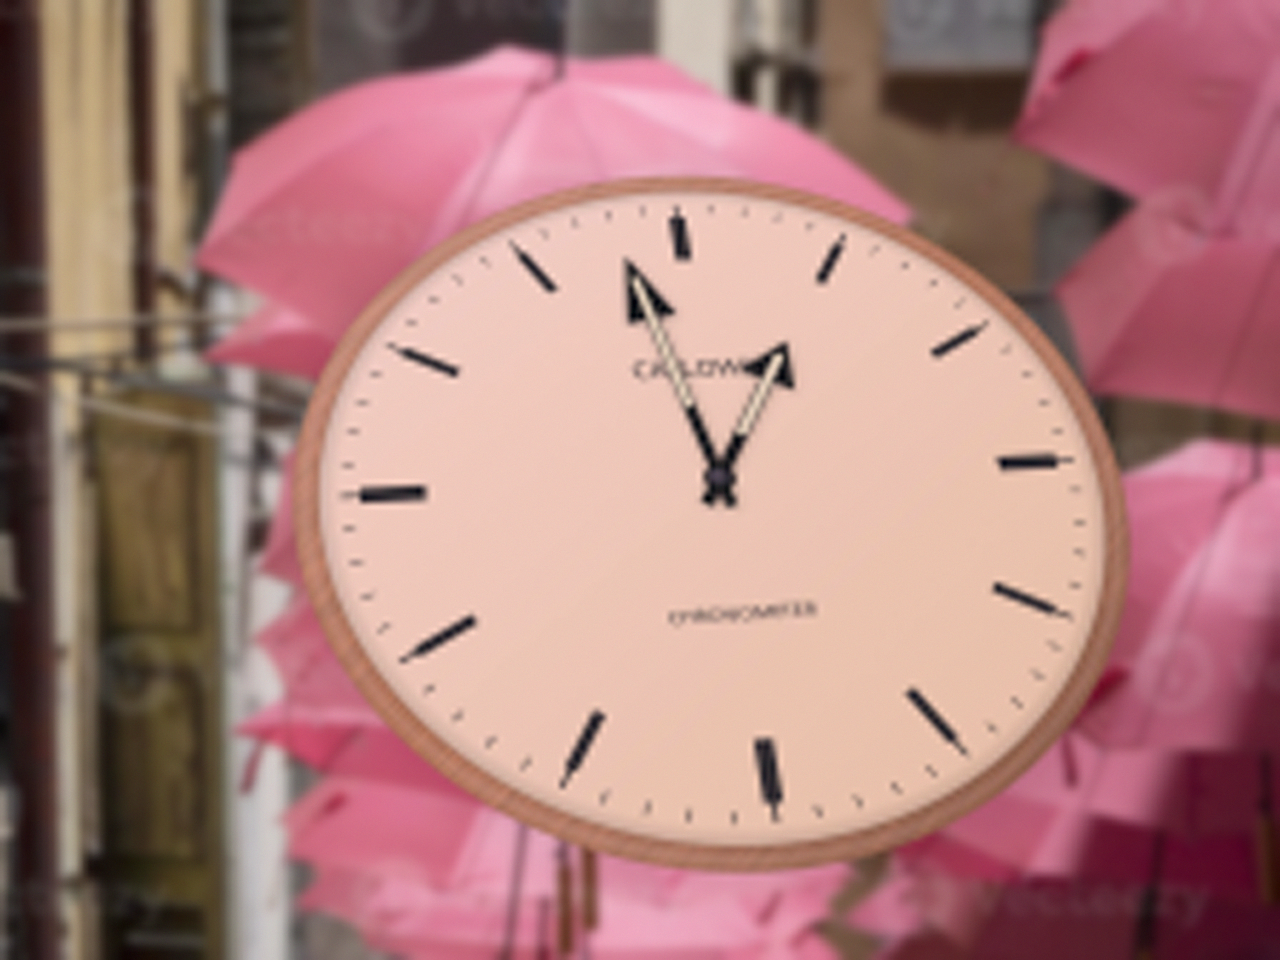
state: 12:58
